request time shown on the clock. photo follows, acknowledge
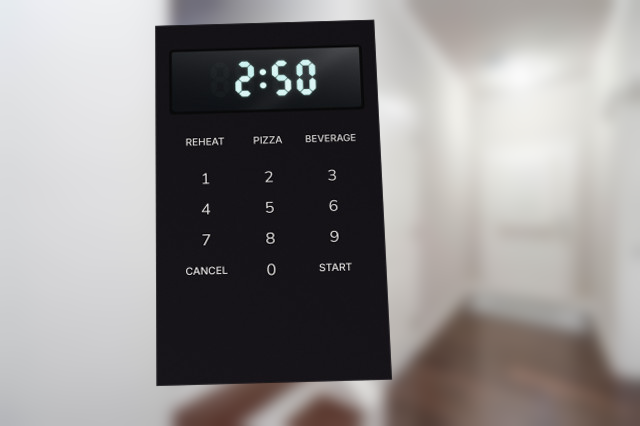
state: 2:50
